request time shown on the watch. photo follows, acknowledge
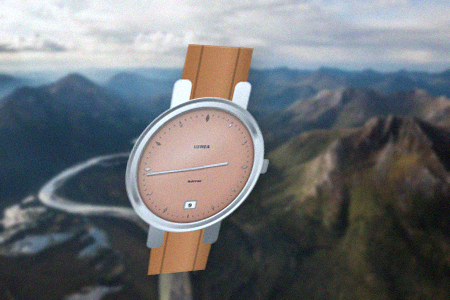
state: 2:44
